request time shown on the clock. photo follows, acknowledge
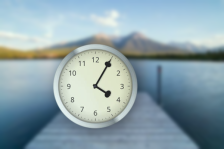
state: 4:05
